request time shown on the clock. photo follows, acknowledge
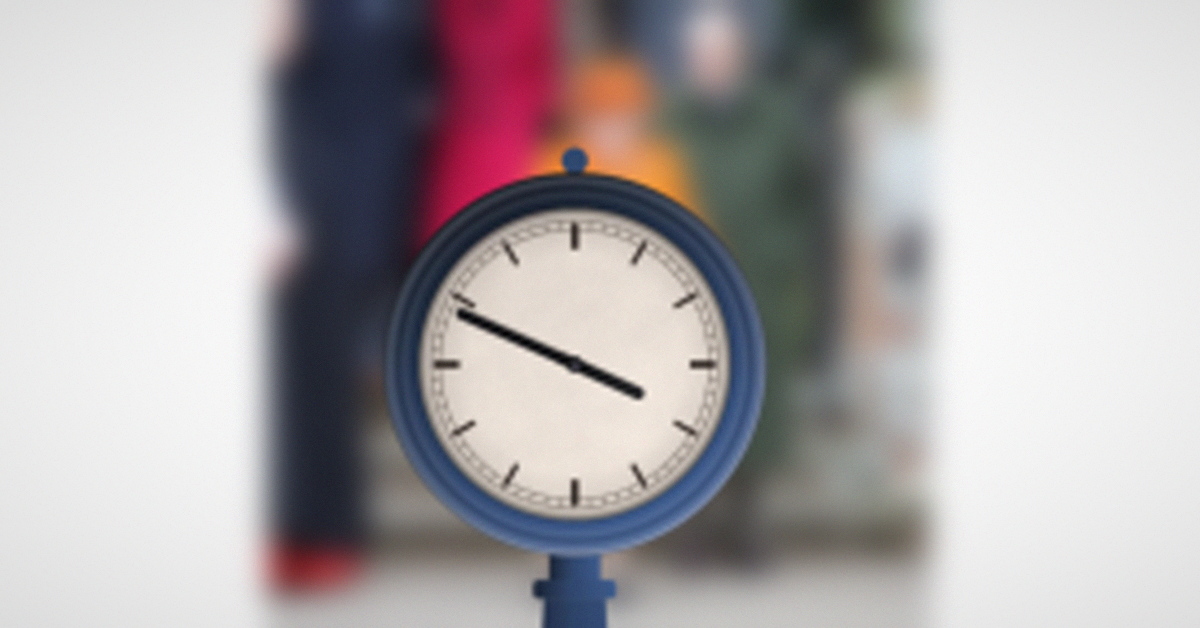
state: 3:49
